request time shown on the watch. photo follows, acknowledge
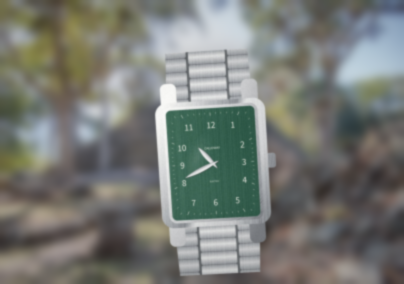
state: 10:41
